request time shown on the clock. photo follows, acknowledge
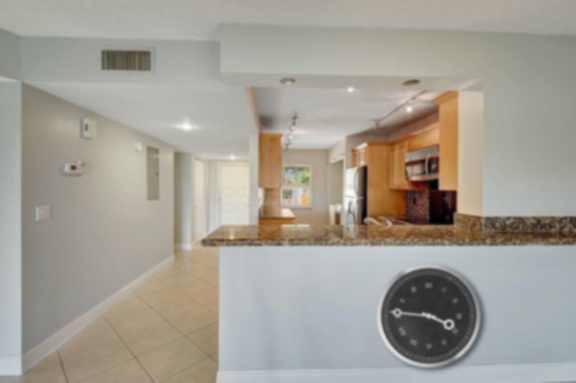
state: 3:46
